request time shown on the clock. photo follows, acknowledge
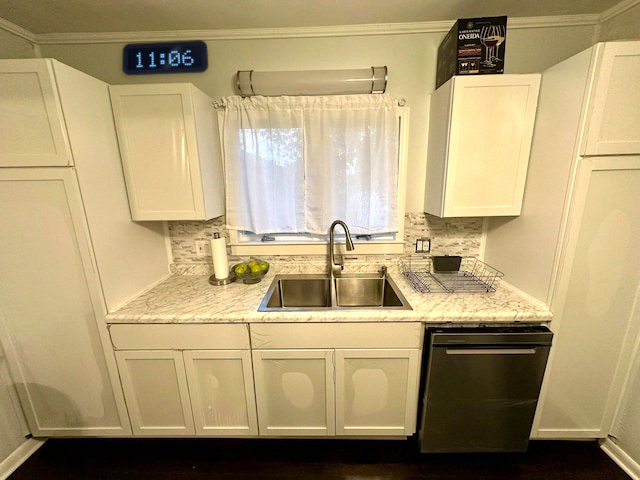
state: 11:06
